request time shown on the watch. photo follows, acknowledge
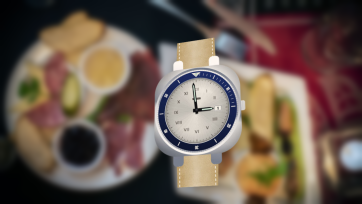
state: 2:59
